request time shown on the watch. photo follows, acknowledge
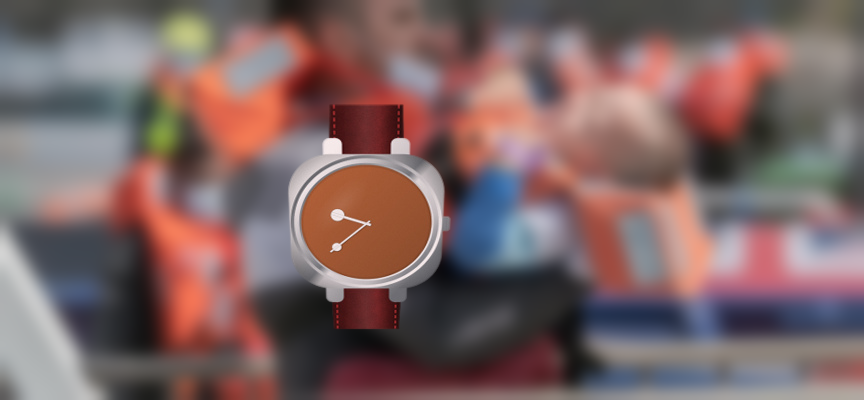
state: 9:38
